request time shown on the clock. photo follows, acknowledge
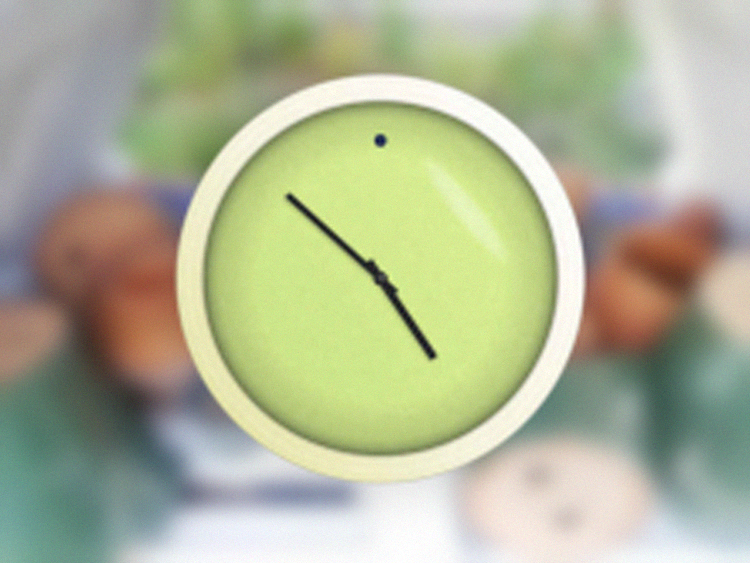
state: 4:52
